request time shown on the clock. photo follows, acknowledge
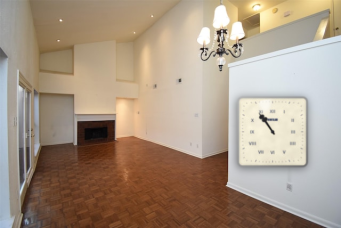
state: 10:54
